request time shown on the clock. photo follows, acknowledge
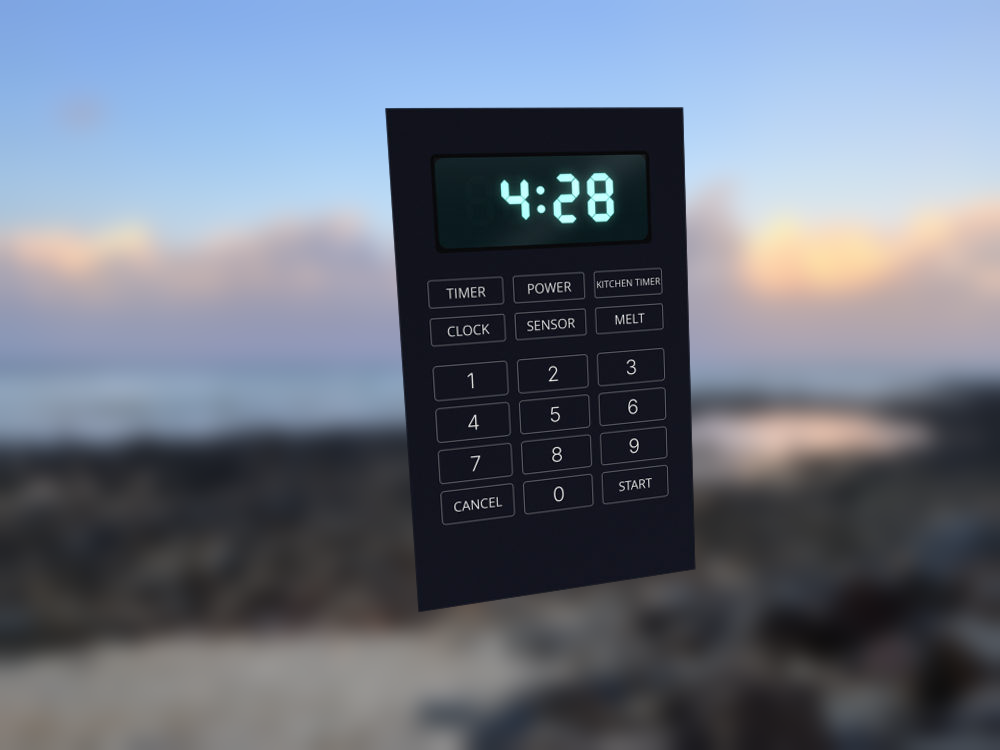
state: 4:28
